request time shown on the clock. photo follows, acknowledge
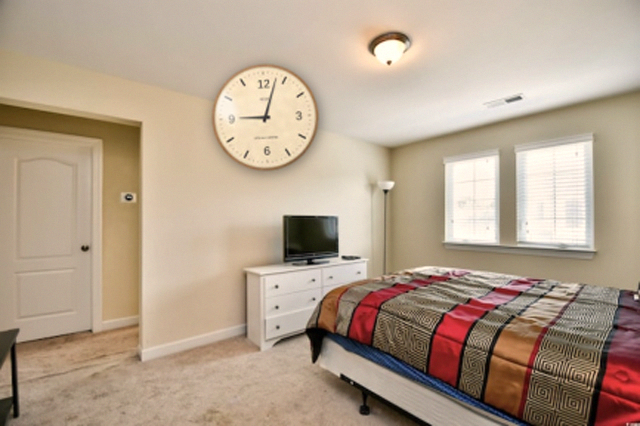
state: 9:03
